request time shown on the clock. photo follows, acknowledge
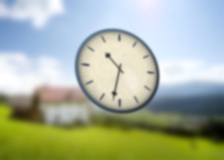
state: 10:32
